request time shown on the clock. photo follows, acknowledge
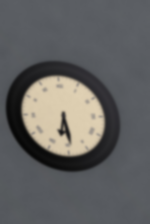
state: 6:29
